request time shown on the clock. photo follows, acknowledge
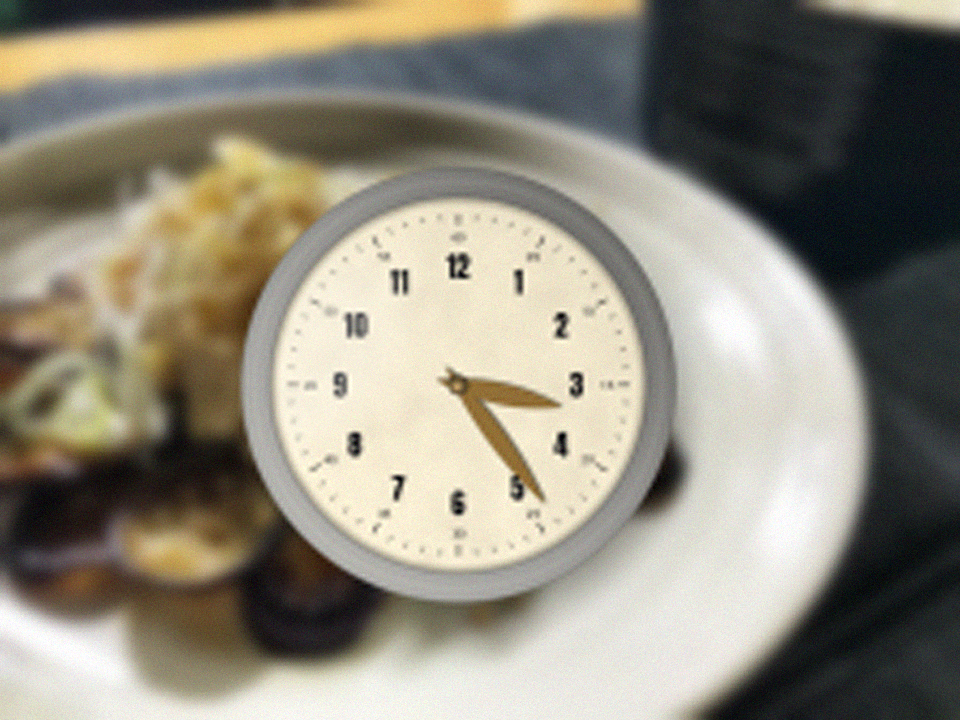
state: 3:24
